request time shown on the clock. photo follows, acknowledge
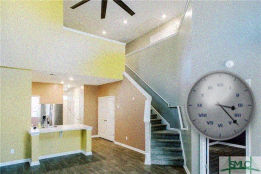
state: 3:23
